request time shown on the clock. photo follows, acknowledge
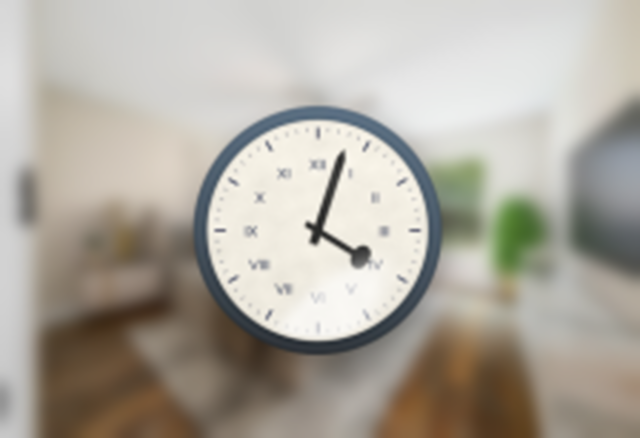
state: 4:03
